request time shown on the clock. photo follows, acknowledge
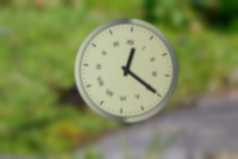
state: 12:20
